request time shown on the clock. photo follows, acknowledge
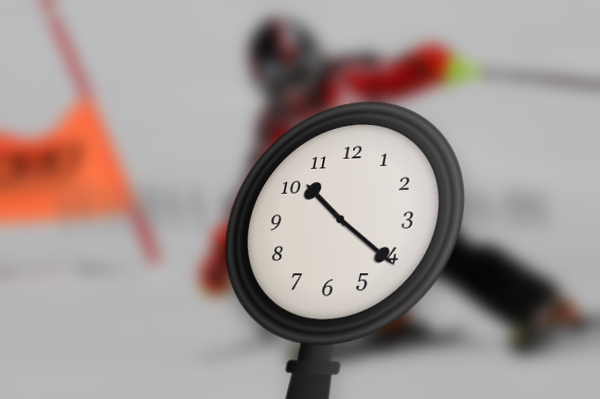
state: 10:21
